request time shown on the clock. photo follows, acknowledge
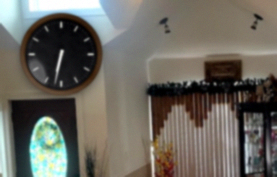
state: 6:32
